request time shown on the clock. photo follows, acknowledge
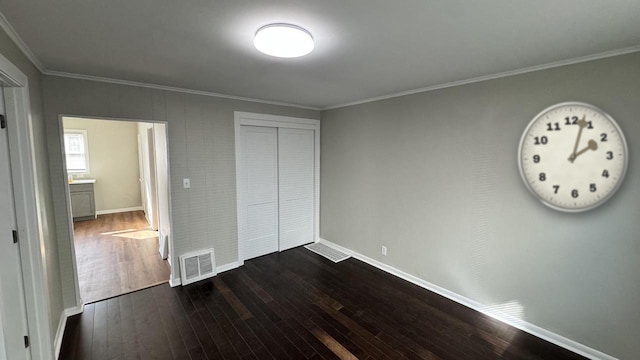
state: 2:03
